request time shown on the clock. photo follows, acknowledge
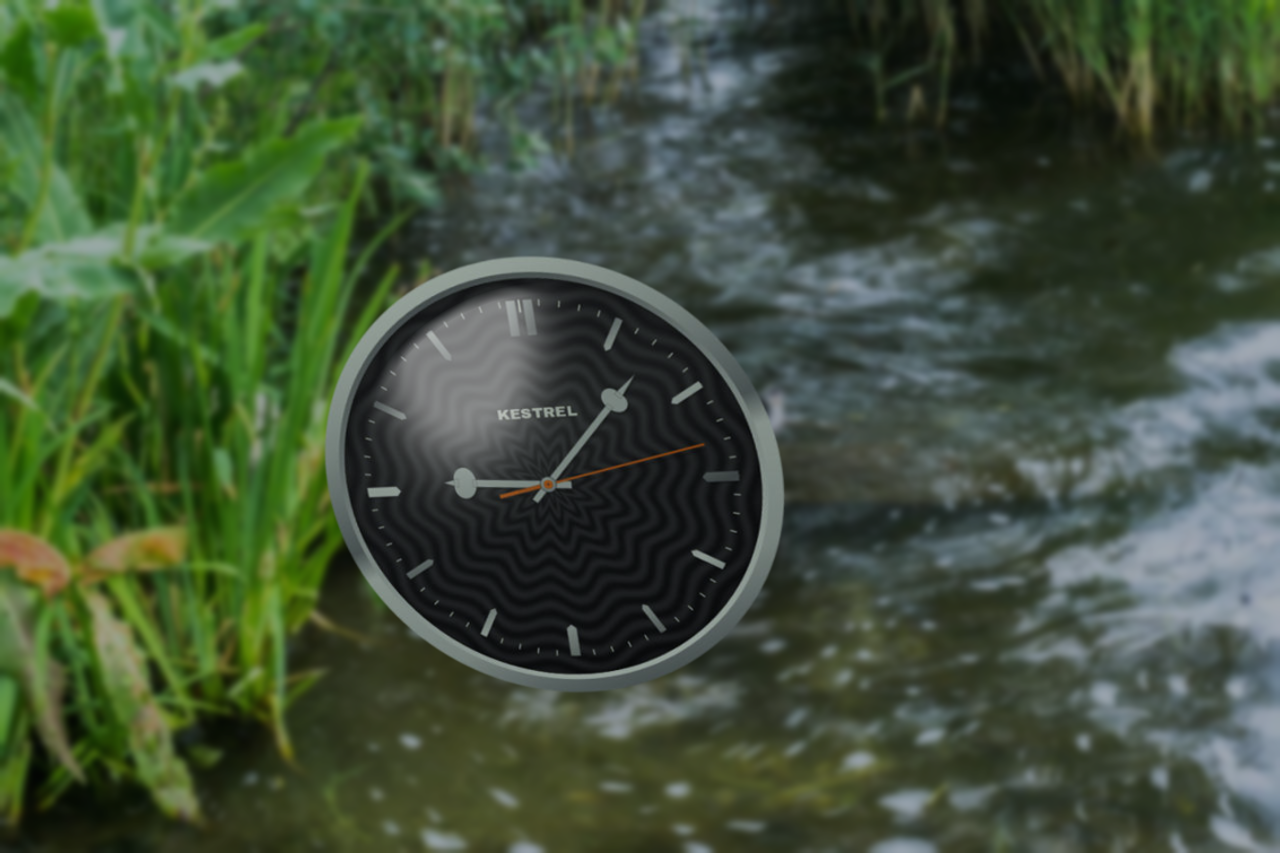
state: 9:07:13
